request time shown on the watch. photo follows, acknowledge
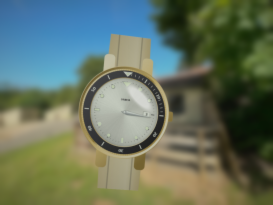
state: 3:16
